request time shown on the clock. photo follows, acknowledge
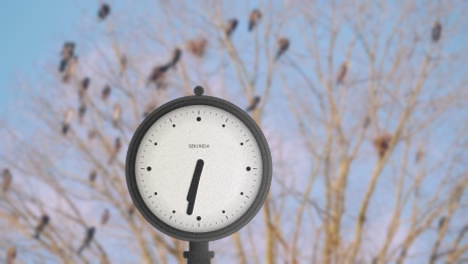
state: 6:32
